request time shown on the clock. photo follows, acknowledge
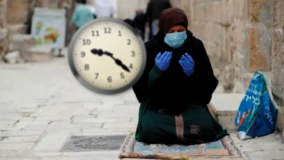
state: 9:22
